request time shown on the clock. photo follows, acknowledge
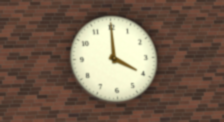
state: 4:00
